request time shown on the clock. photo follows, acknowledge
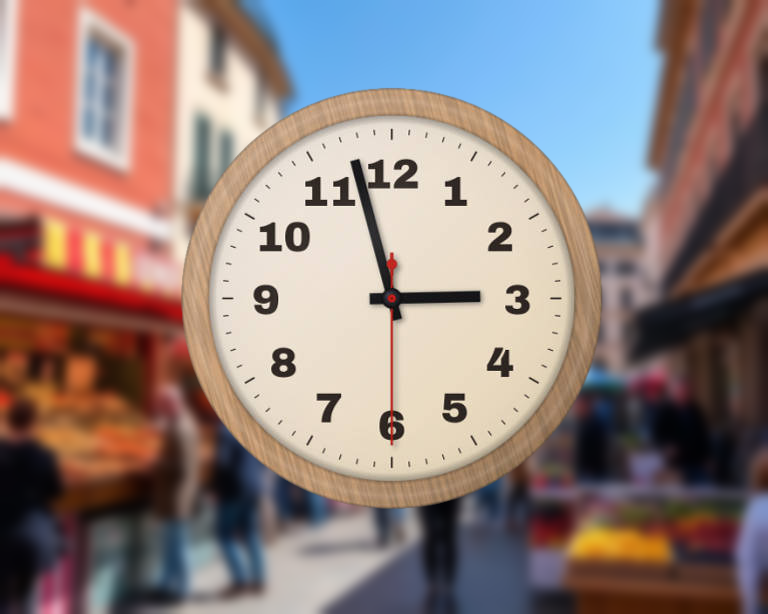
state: 2:57:30
